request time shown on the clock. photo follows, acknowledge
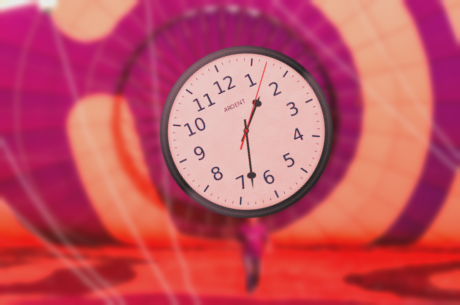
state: 1:33:07
